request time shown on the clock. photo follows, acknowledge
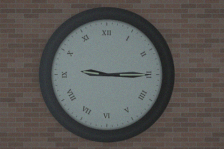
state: 9:15
